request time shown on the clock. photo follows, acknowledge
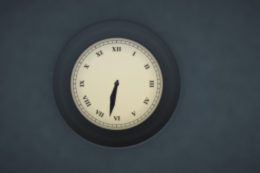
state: 6:32
